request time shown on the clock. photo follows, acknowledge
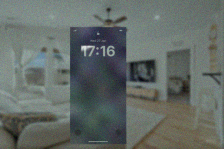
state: 17:16
